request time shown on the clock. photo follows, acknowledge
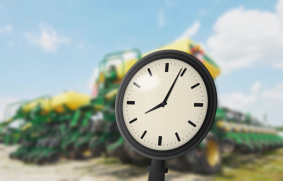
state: 8:04
